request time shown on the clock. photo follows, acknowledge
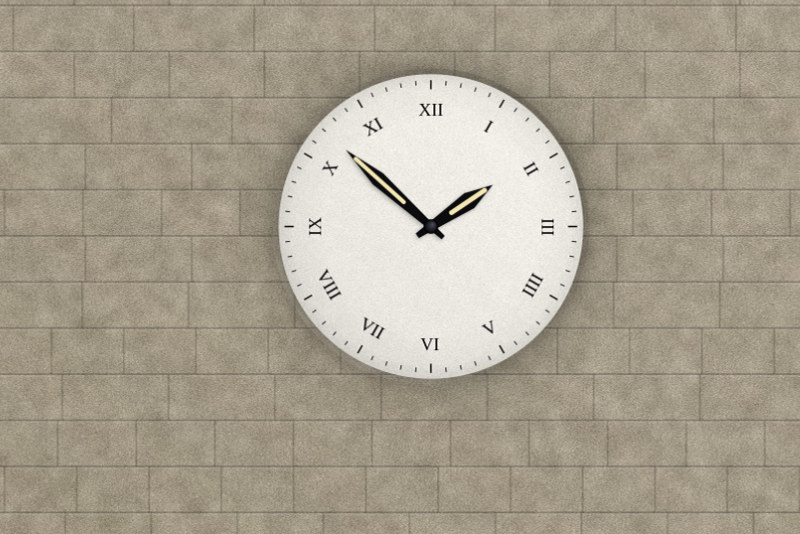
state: 1:52
